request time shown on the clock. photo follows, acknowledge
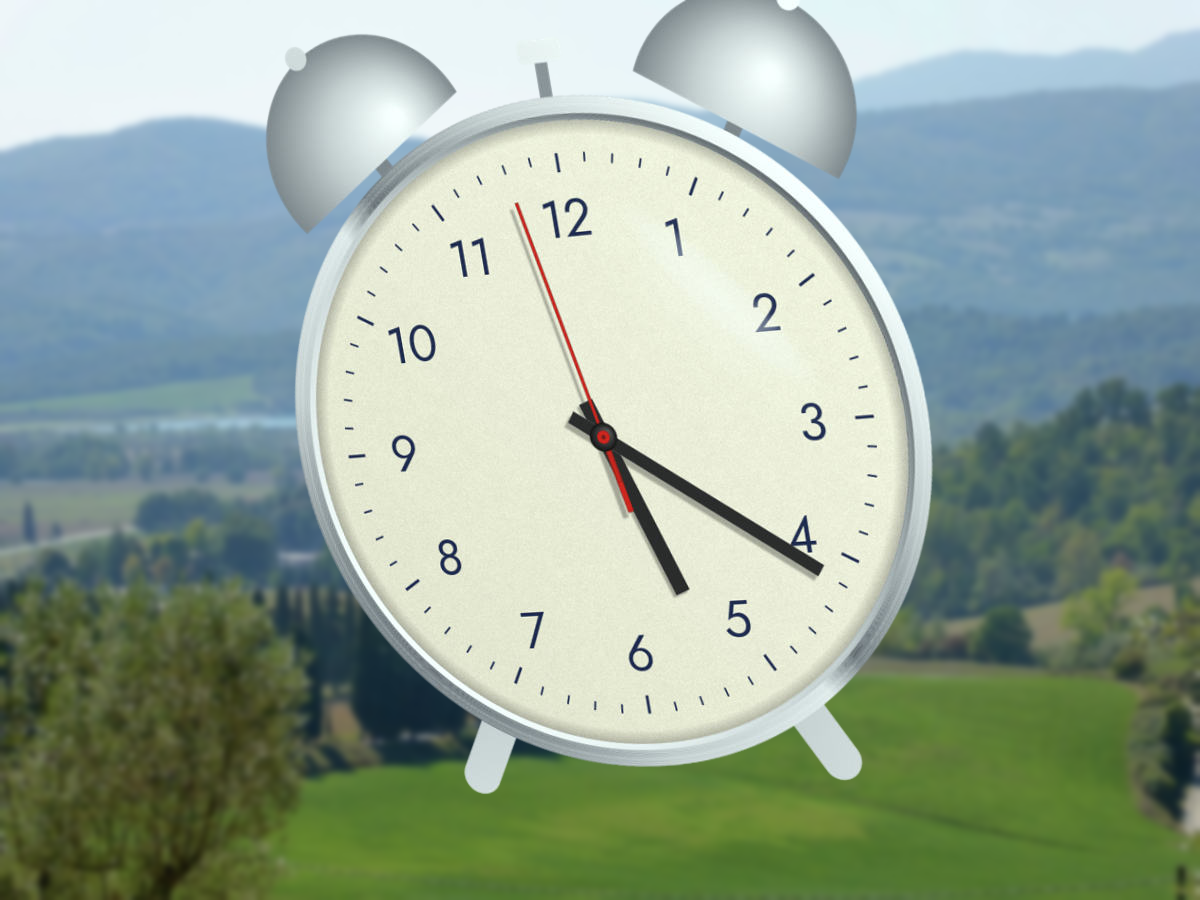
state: 5:20:58
